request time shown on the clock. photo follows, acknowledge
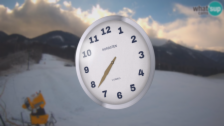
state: 7:38
